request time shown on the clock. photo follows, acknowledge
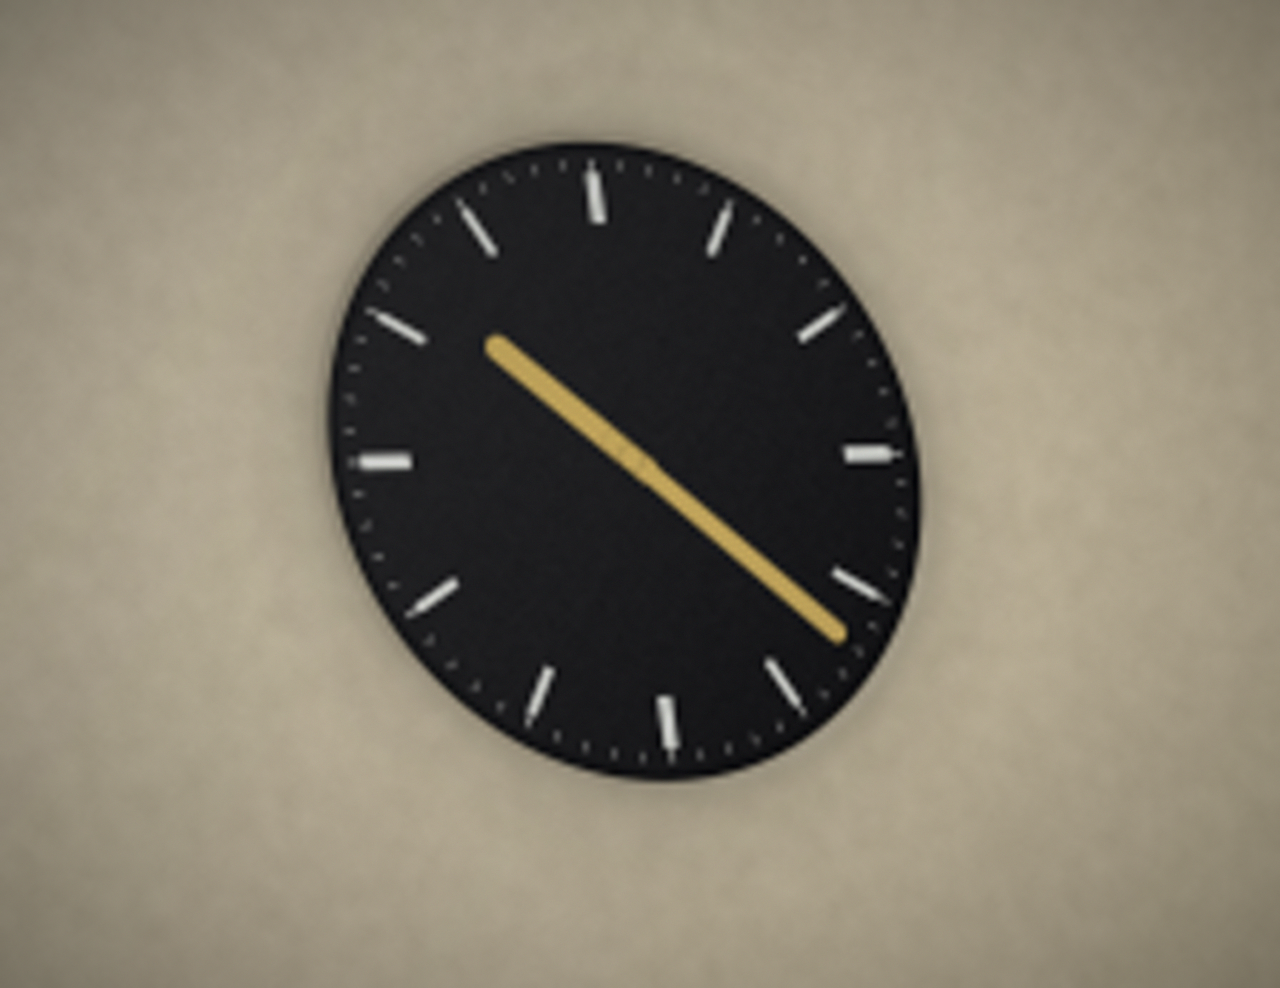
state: 10:22
